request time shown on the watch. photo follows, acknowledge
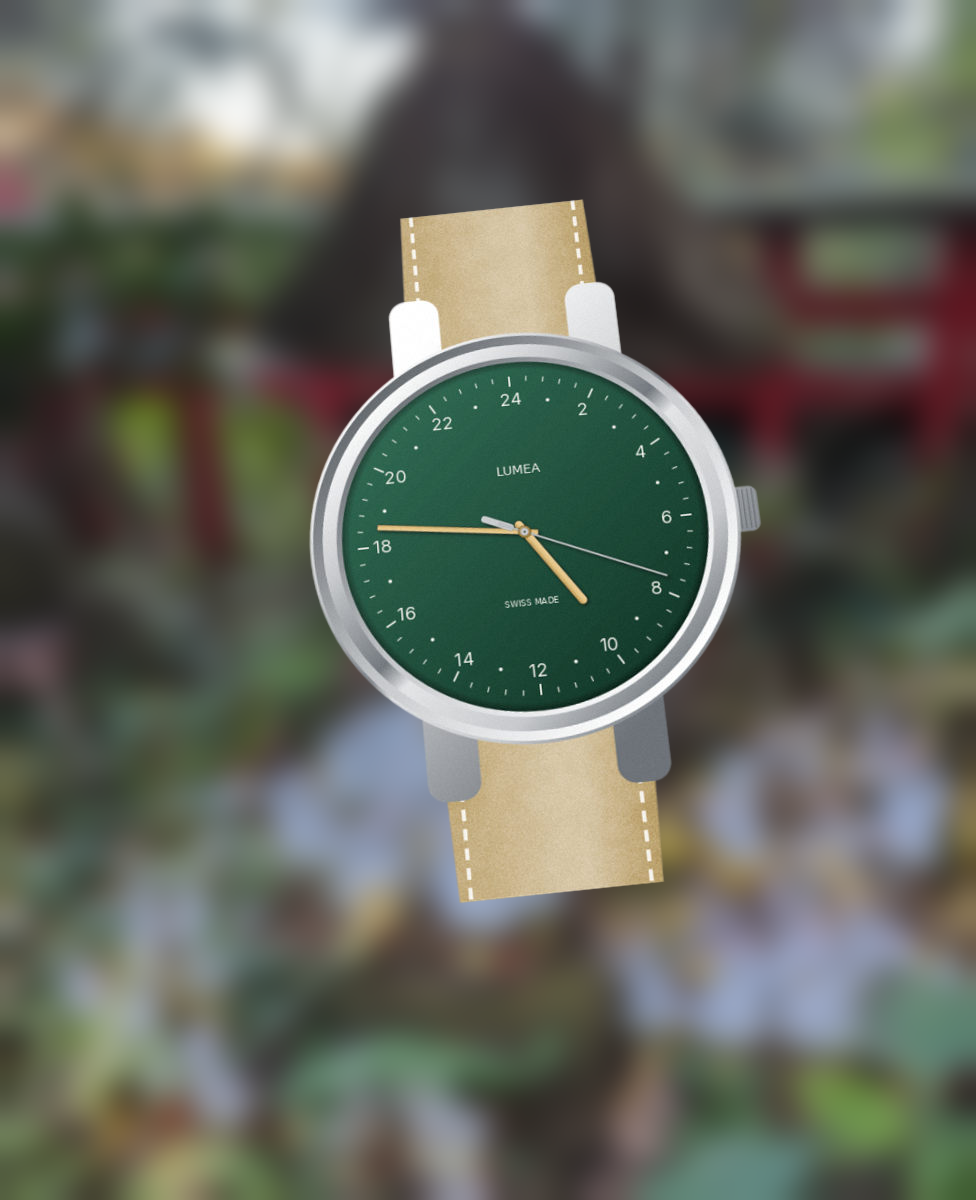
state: 9:46:19
